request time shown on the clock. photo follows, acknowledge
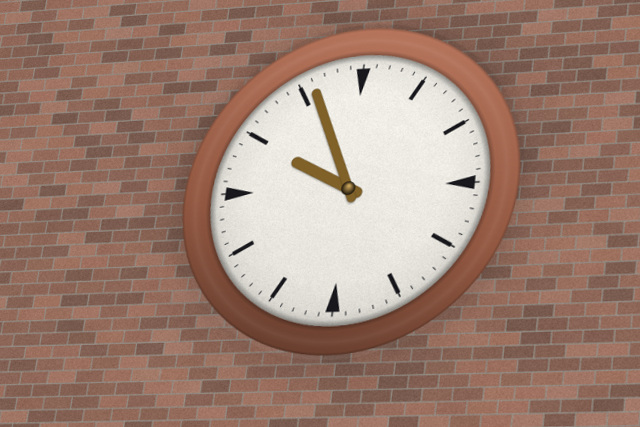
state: 9:56
